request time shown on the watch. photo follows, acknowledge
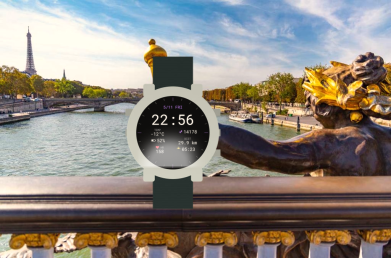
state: 22:56
